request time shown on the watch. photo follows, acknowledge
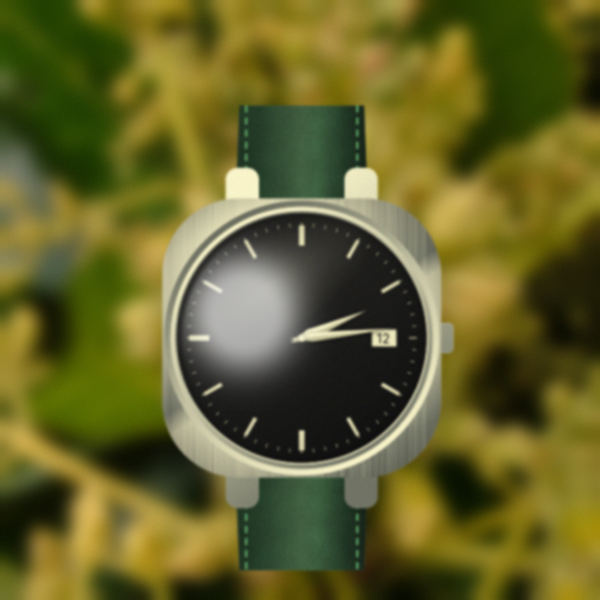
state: 2:14
